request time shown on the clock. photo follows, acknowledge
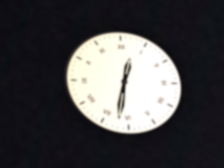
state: 12:32
